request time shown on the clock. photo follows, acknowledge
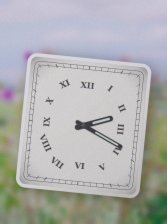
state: 2:19
